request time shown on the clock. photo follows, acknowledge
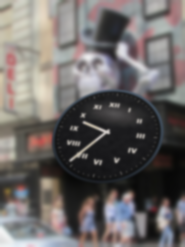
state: 9:36
